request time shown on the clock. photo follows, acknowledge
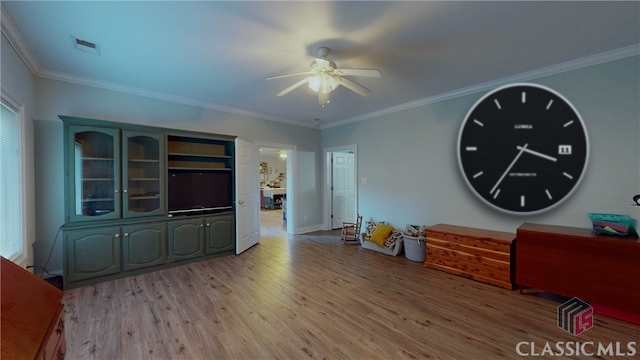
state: 3:36
